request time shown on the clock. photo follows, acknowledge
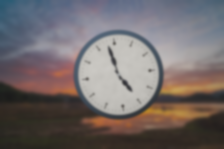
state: 4:58
